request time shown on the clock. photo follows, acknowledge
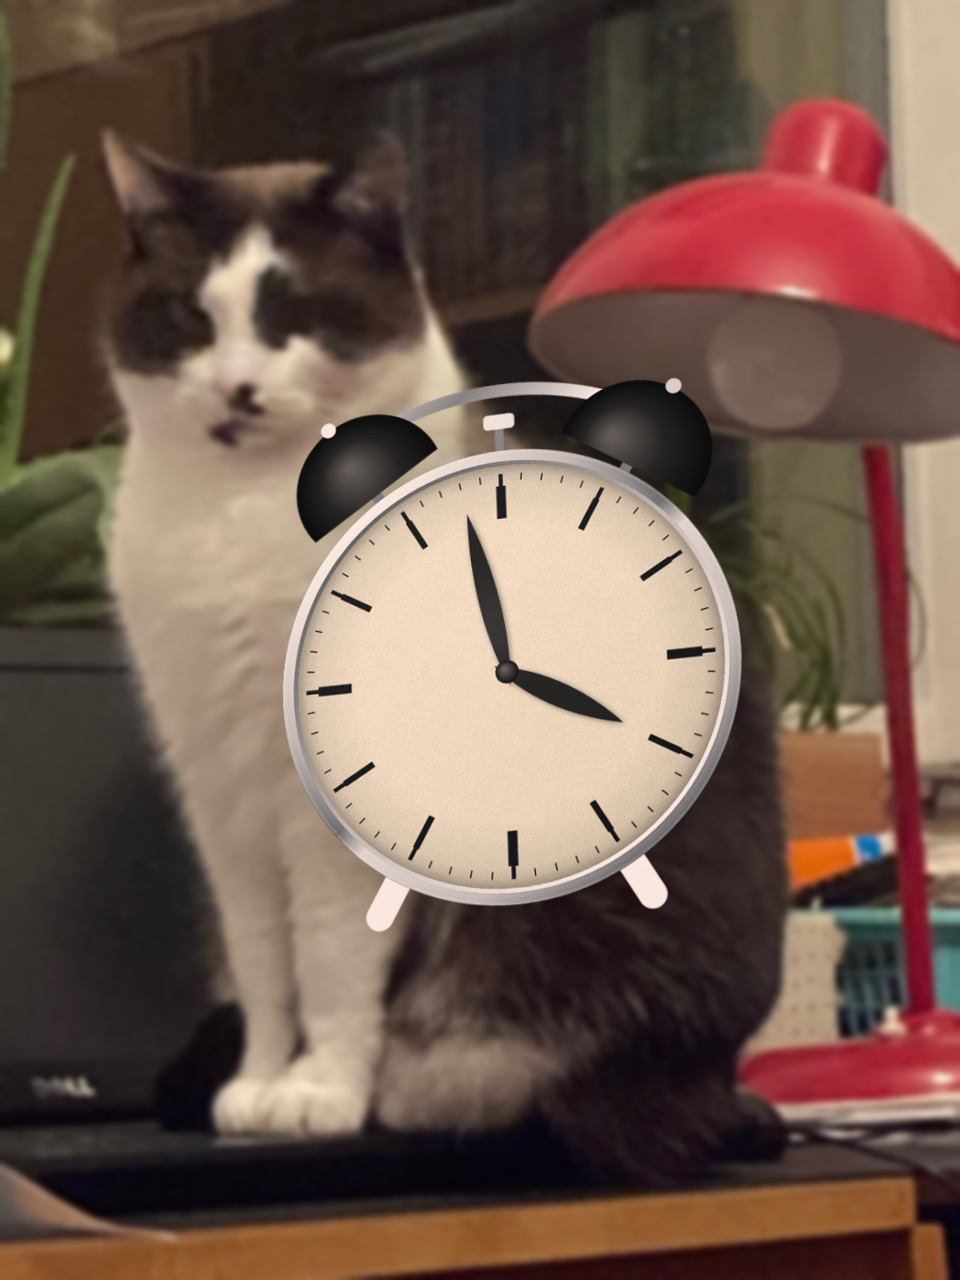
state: 3:58
